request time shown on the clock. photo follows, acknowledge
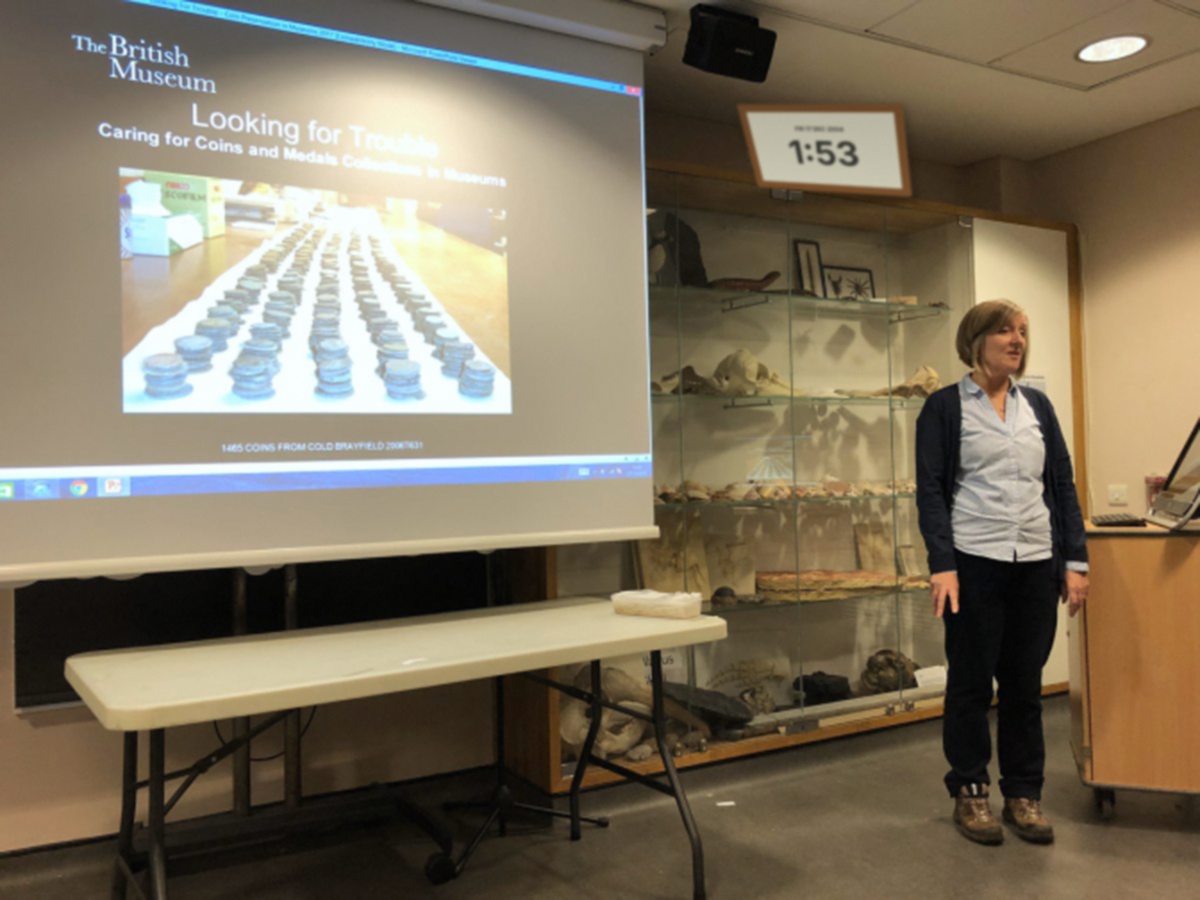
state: 1:53
